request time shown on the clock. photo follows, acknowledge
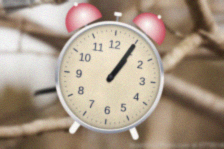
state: 1:05
